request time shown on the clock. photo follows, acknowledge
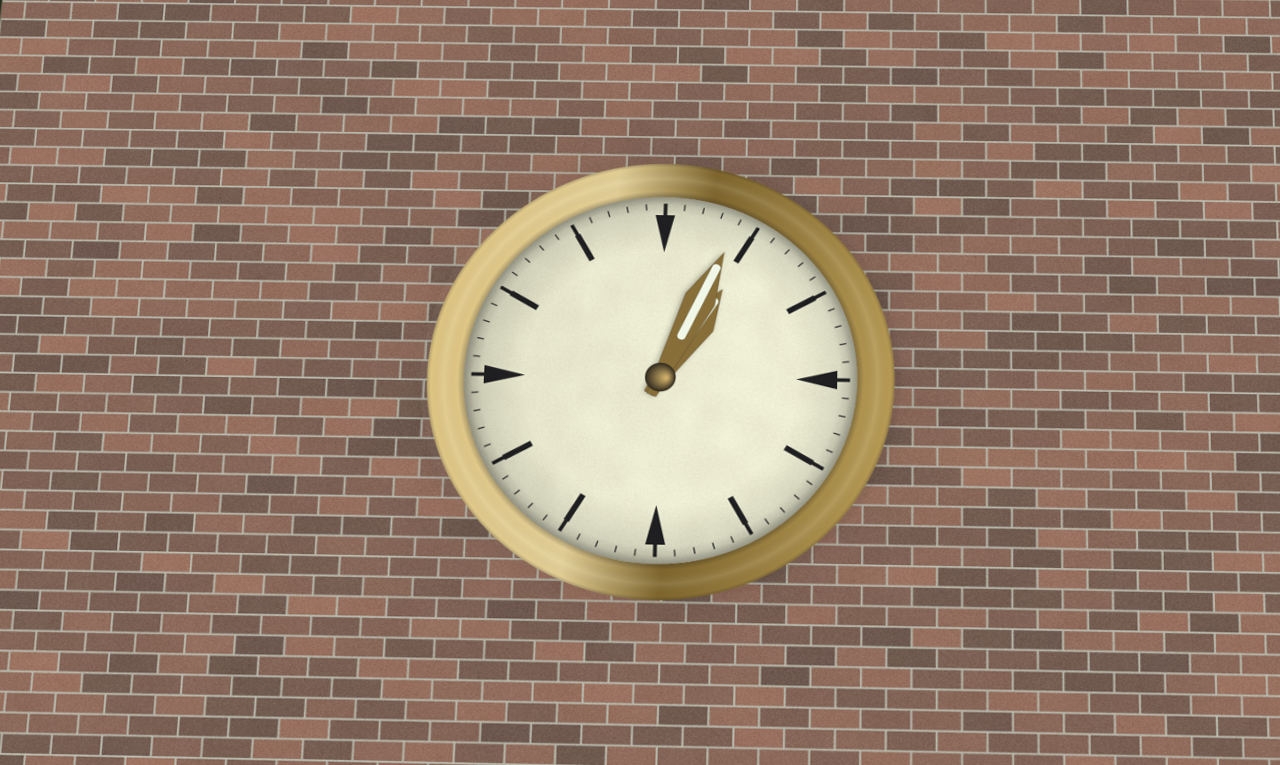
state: 1:04
